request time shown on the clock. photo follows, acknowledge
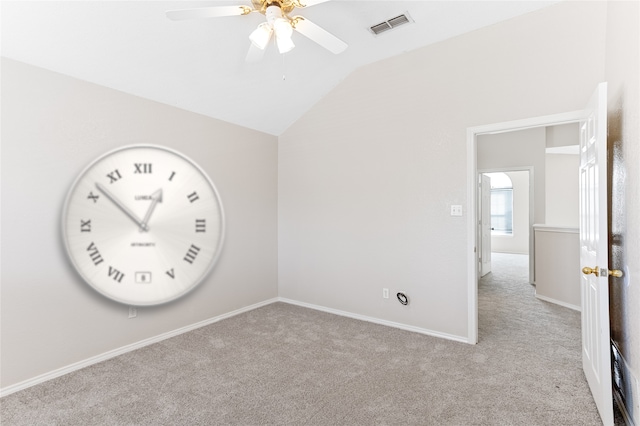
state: 12:52
